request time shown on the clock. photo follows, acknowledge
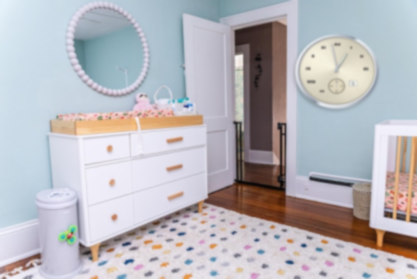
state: 12:58
